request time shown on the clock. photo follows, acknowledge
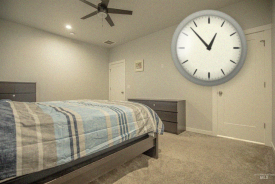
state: 12:53
